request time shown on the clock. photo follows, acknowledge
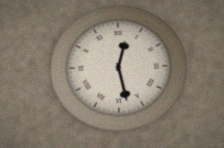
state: 12:28
